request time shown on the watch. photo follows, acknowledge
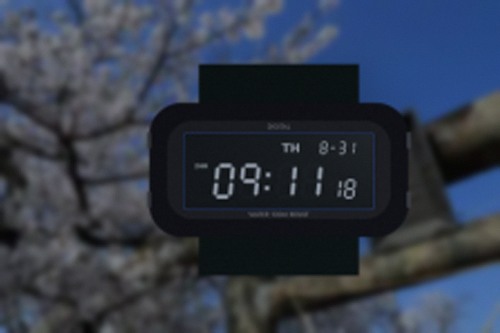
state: 9:11:18
